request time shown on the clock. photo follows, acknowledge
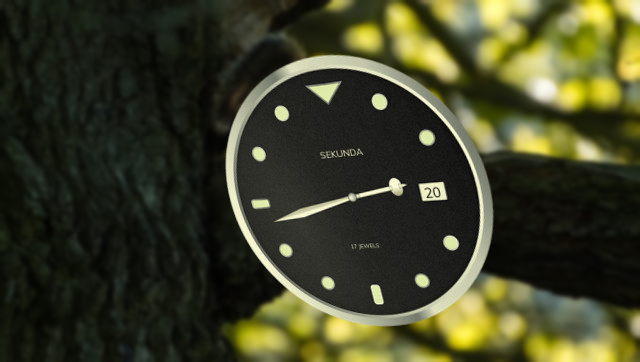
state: 2:43
